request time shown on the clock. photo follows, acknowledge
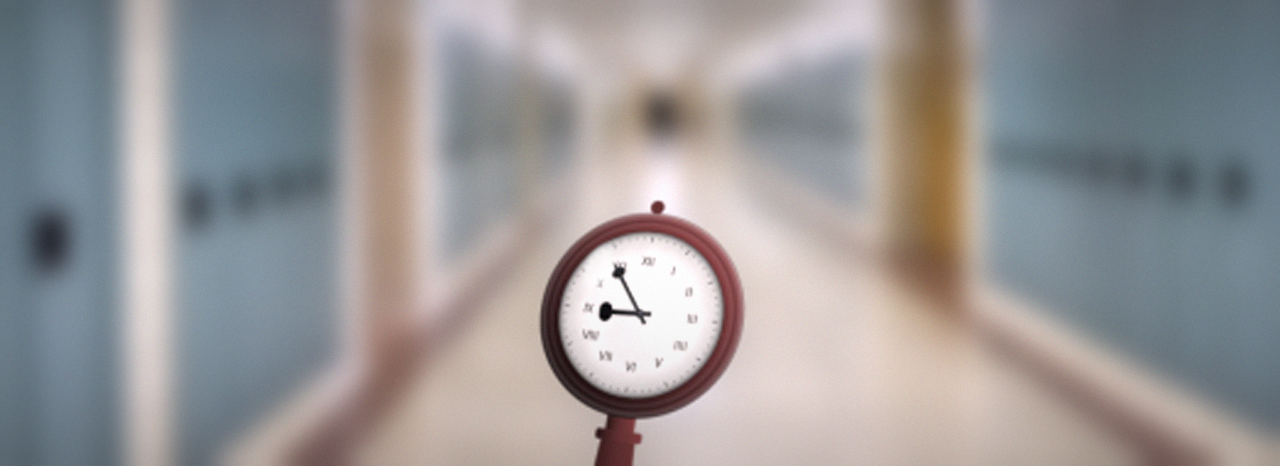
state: 8:54
